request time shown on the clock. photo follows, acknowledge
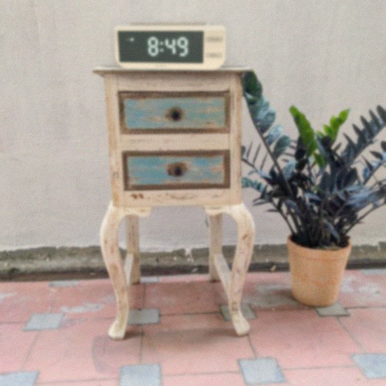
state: 8:49
